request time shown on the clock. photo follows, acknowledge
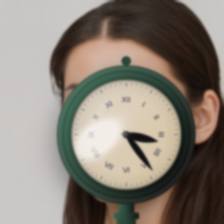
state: 3:24
